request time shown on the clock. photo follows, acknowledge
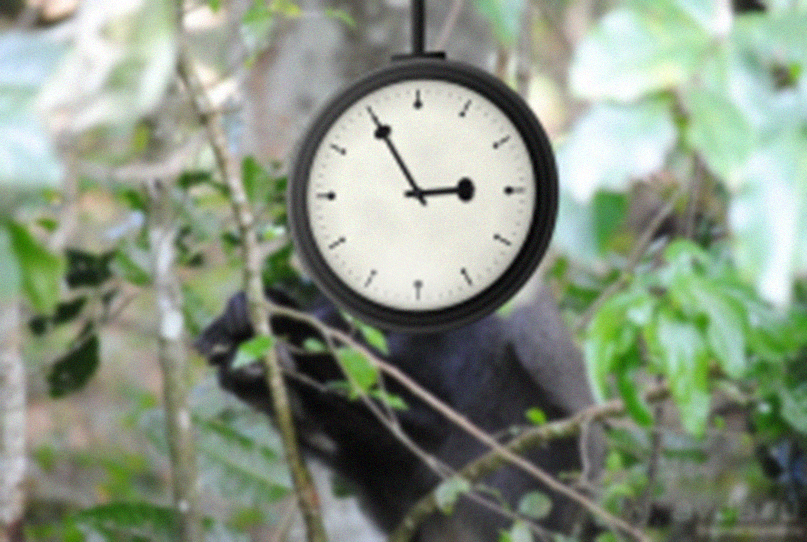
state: 2:55
